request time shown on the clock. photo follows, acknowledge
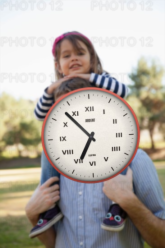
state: 6:53
